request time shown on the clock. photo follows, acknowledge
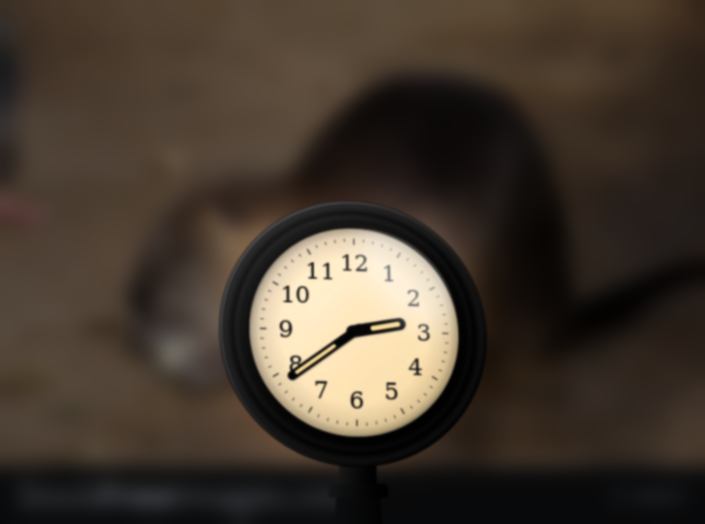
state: 2:39
